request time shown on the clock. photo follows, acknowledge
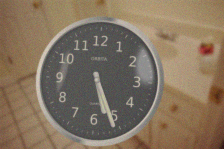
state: 5:26
